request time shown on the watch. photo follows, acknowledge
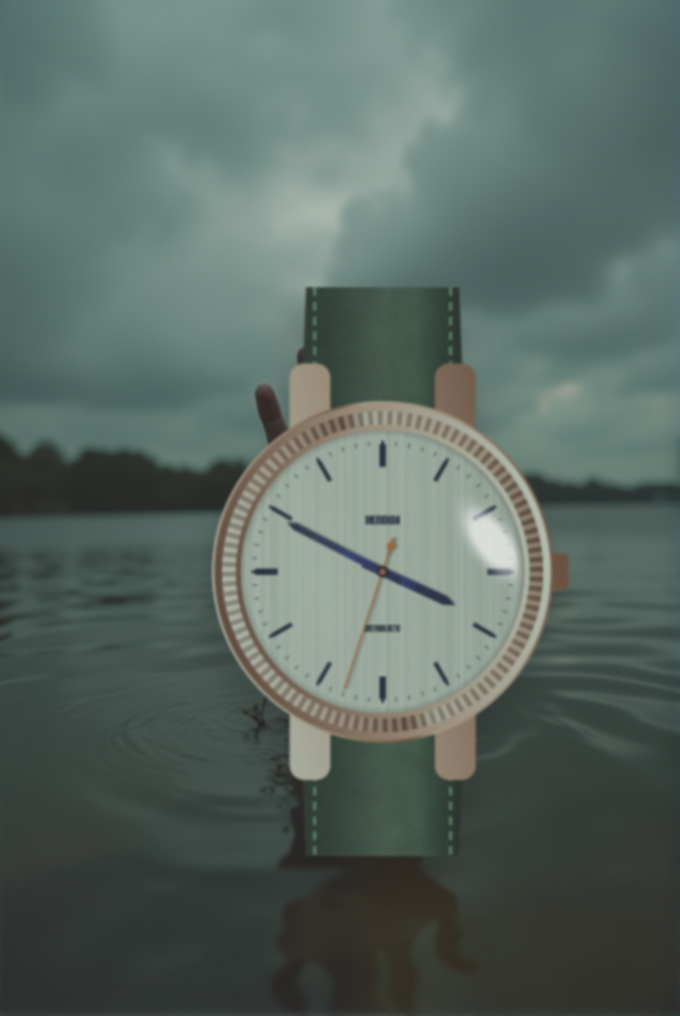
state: 3:49:33
